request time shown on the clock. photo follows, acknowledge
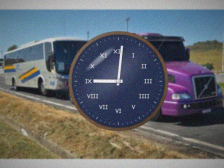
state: 9:01
